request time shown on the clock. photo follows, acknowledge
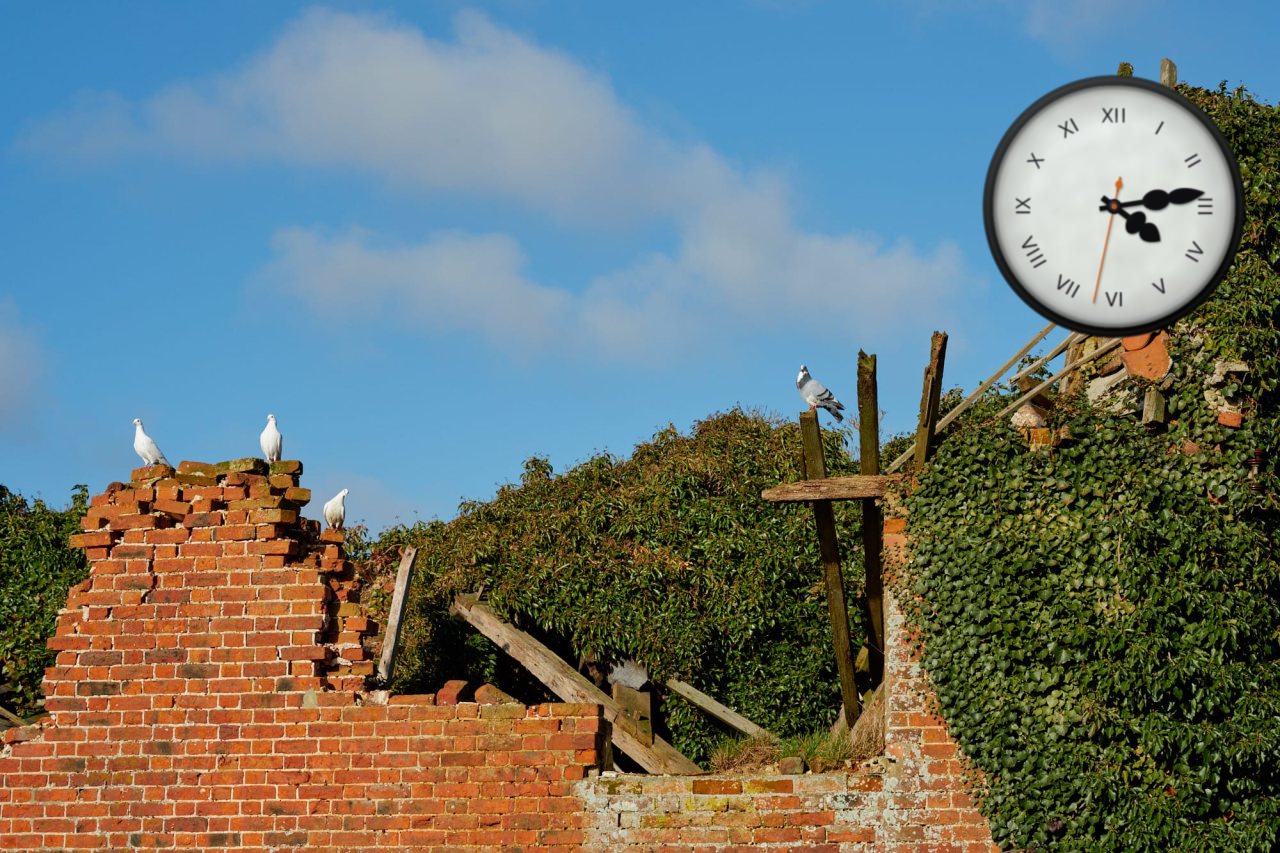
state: 4:13:32
